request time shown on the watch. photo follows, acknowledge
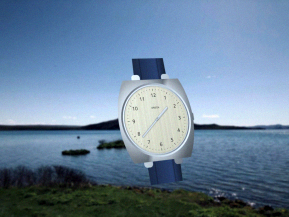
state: 1:38
